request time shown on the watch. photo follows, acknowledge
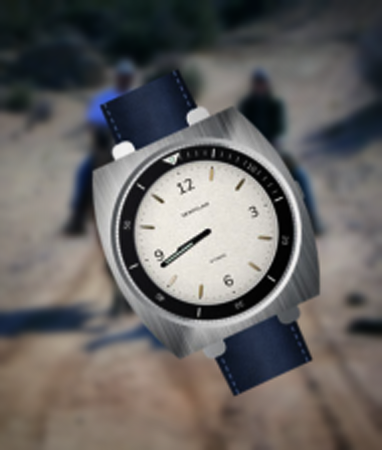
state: 8:43
